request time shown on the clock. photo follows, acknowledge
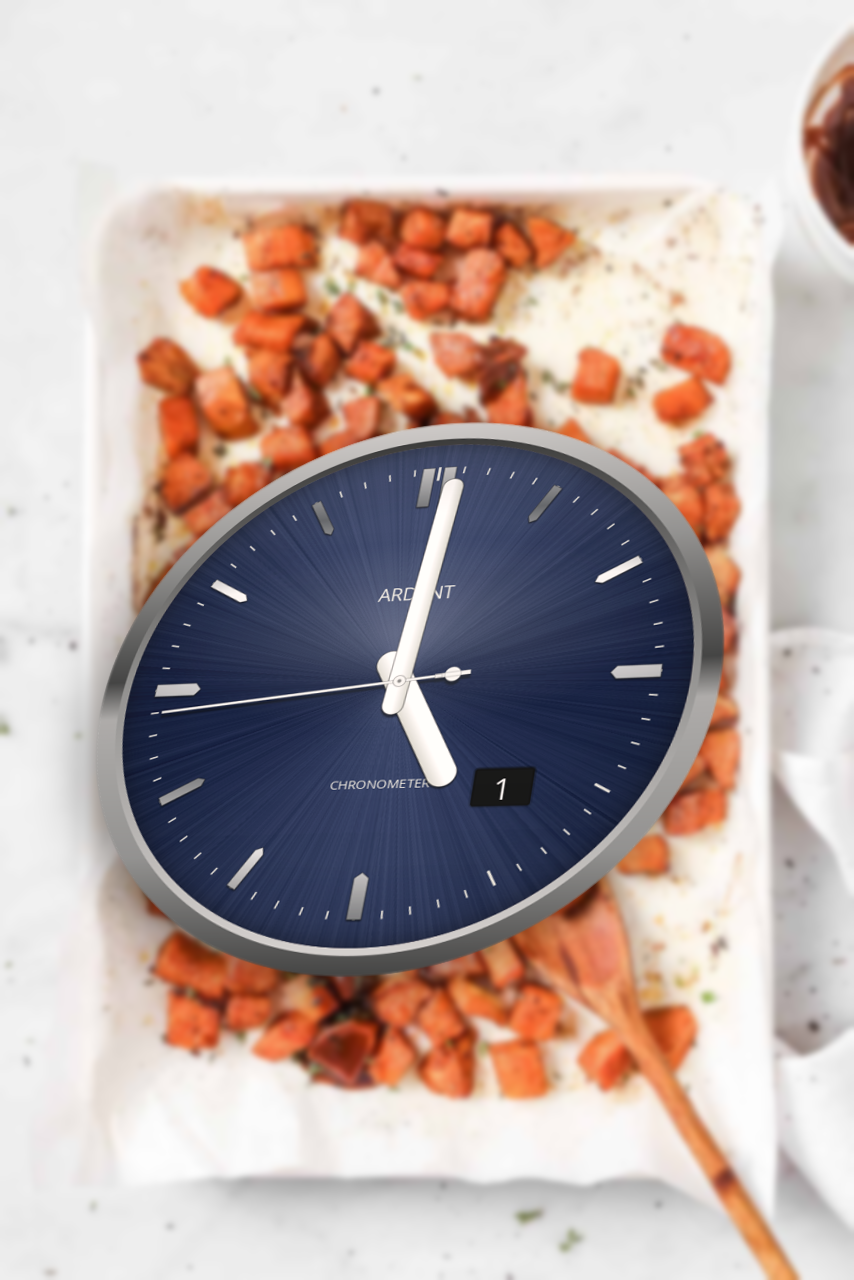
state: 5:00:44
